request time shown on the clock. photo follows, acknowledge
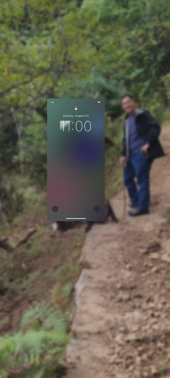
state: 11:00
